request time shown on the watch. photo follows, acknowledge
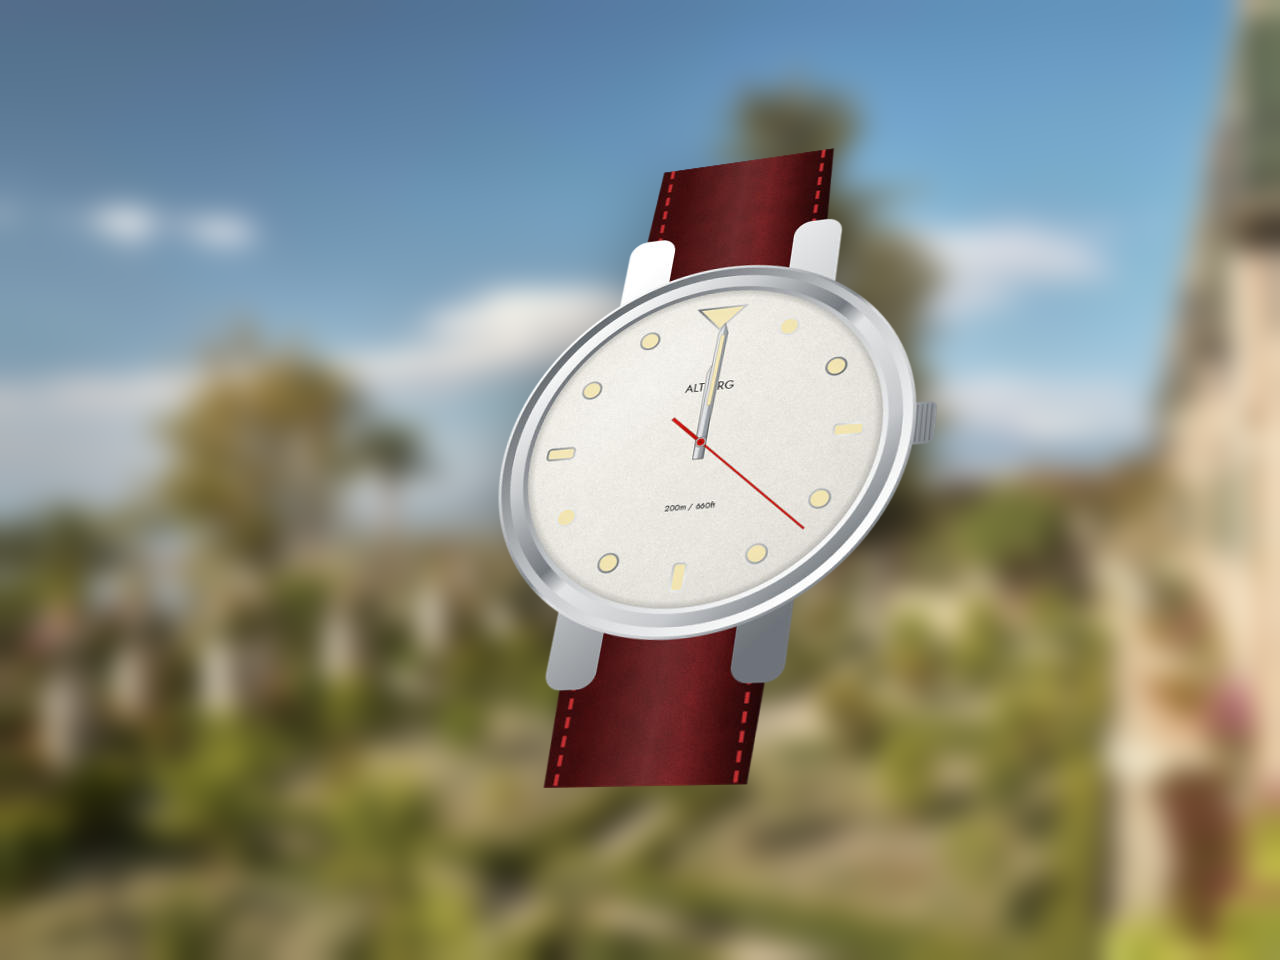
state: 12:00:22
